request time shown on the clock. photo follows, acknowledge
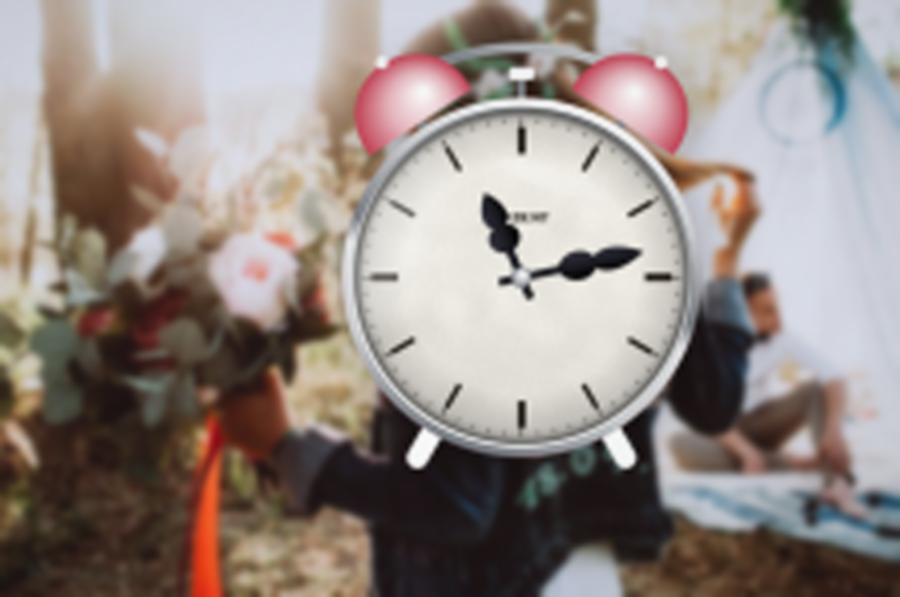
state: 11:13
